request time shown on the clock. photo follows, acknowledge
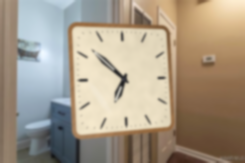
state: 6:52
